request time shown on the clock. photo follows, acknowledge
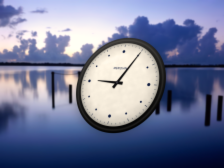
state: 9:05
